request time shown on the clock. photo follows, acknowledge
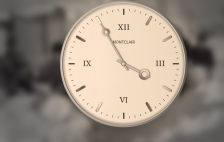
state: 3:55
